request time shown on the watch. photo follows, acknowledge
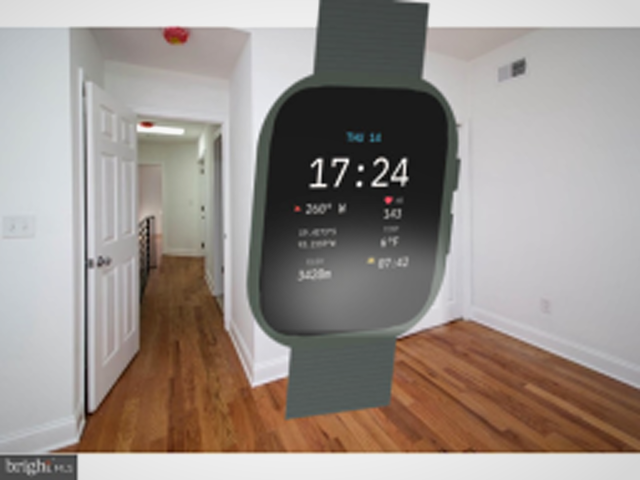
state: 17:24
